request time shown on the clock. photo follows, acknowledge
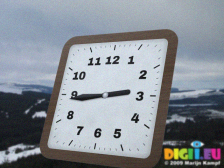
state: 2:44
